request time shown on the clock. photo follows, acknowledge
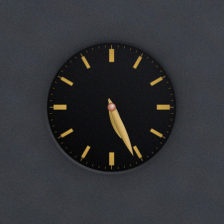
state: 5:26
